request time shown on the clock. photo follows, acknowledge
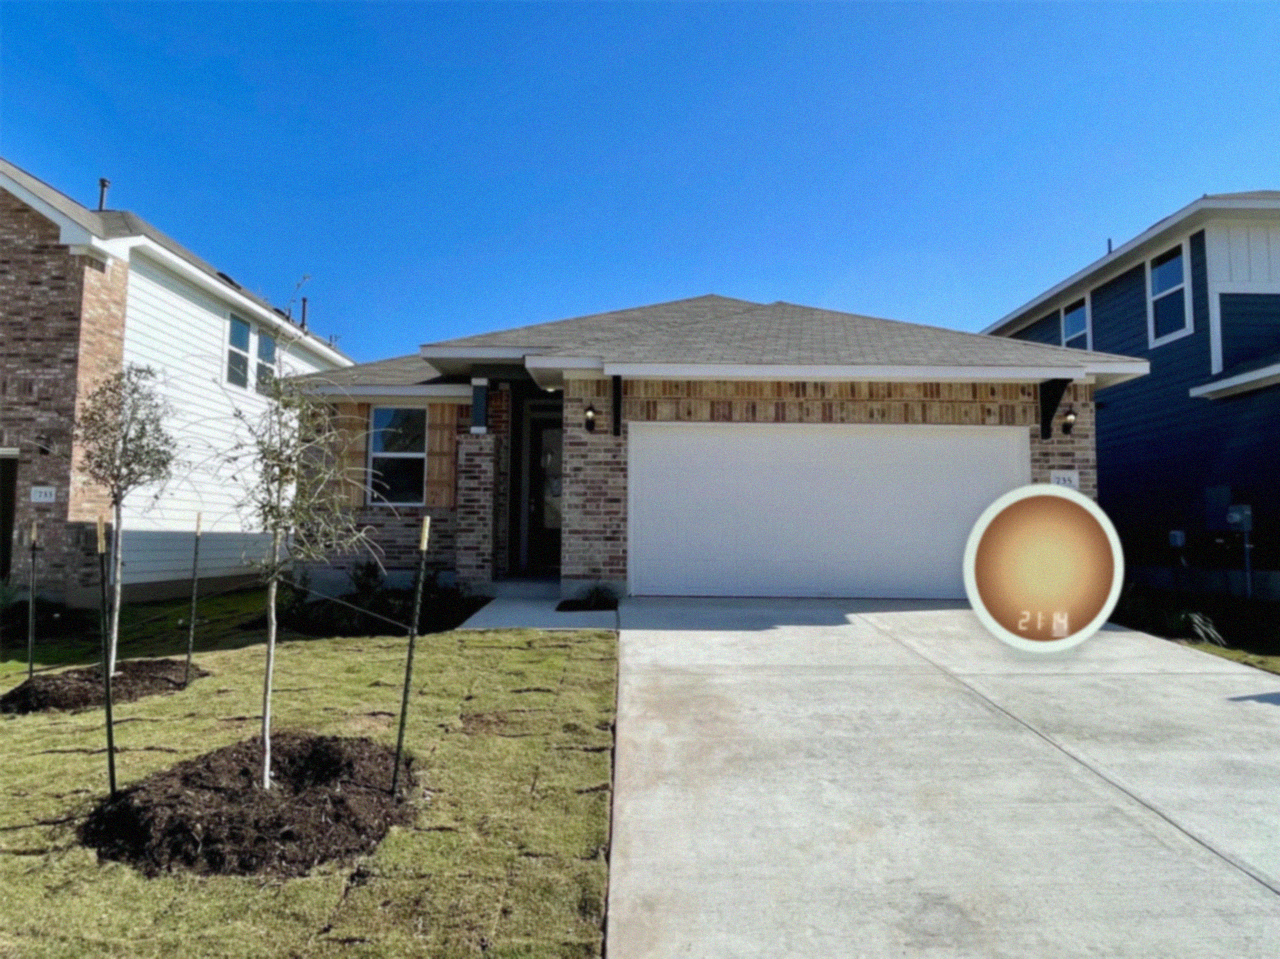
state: 21:14
